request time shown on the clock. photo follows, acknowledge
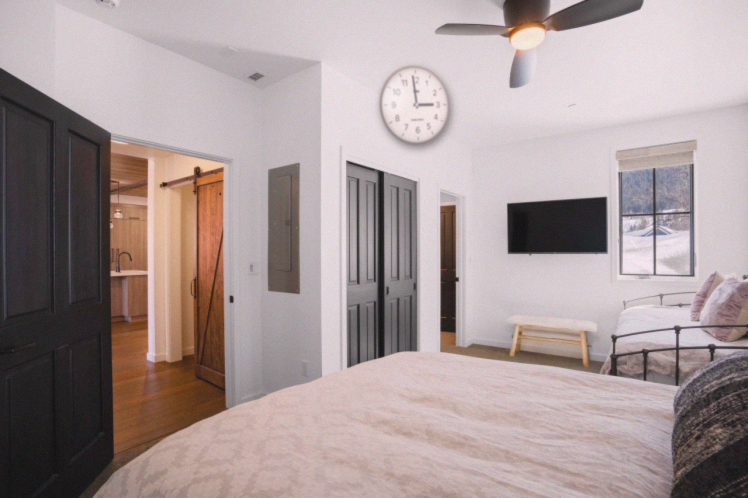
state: 2:59
